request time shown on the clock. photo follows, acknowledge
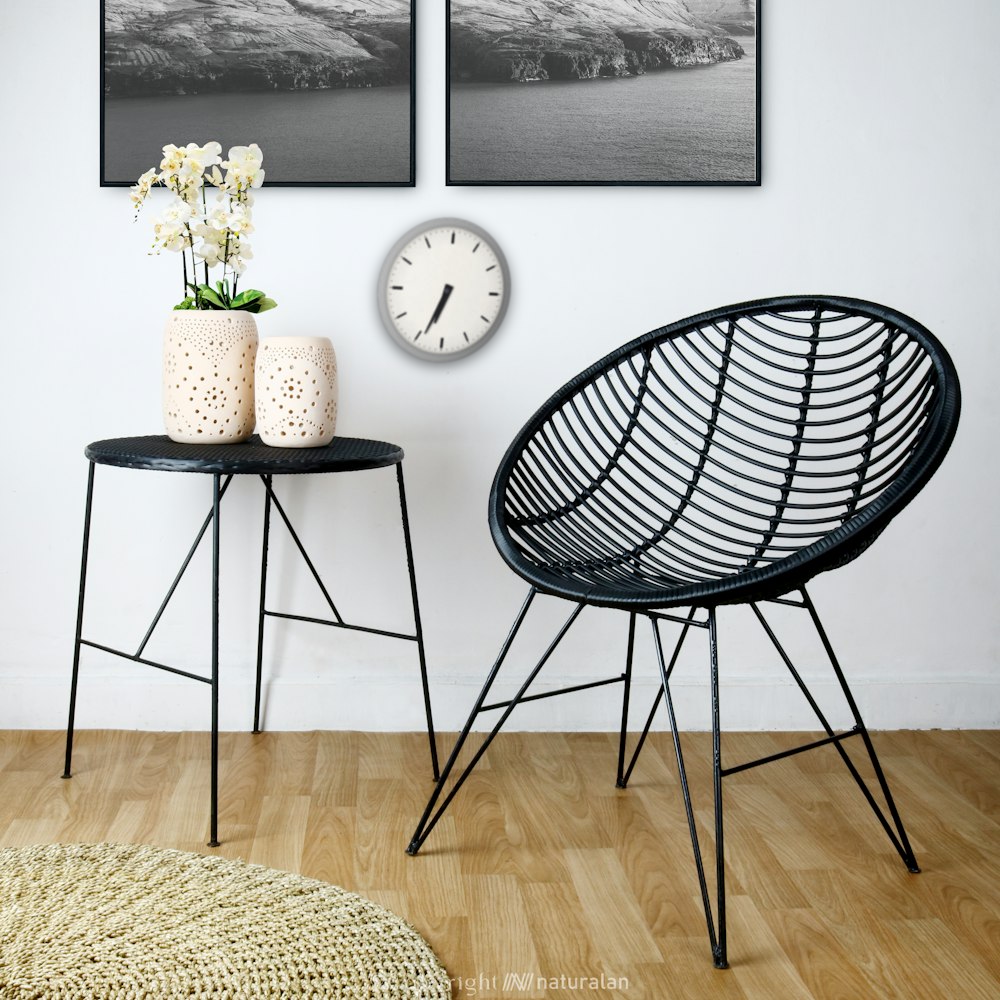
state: 6:34
